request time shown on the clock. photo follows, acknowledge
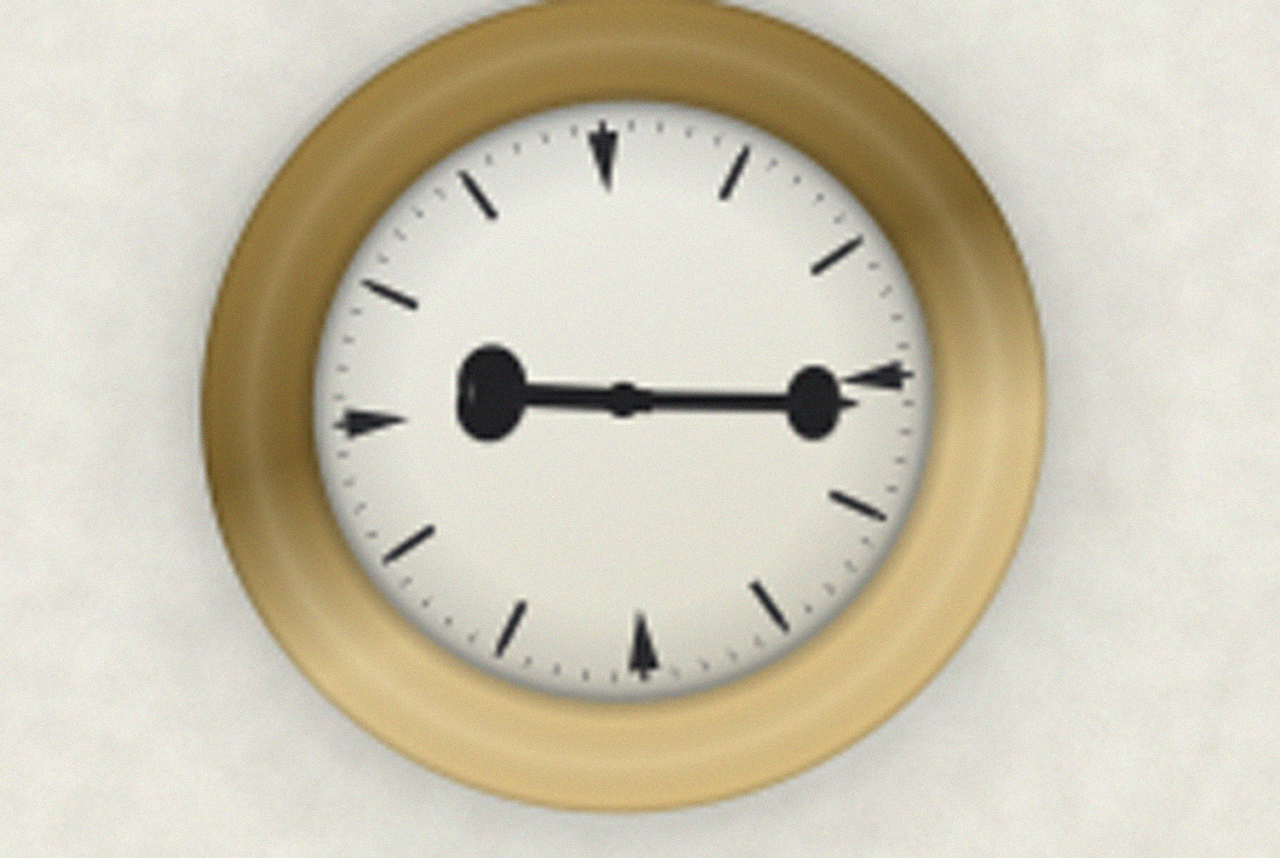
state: 9:16
